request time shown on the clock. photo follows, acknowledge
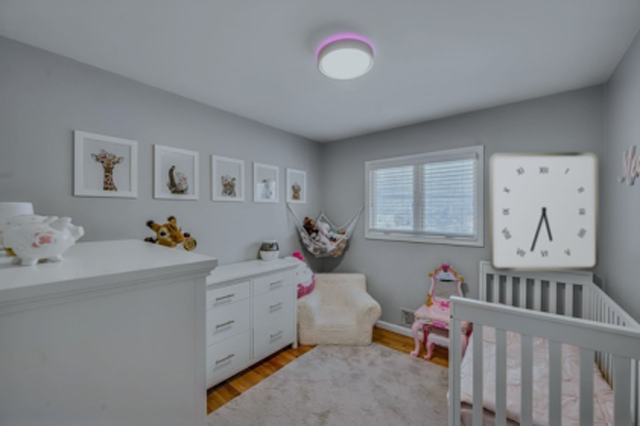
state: 5:33
